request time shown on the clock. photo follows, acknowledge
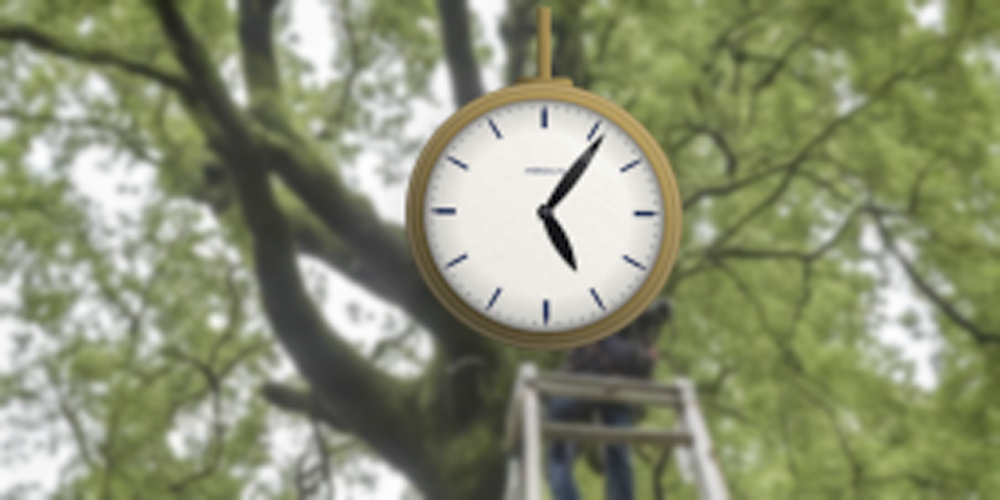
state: 5:06
